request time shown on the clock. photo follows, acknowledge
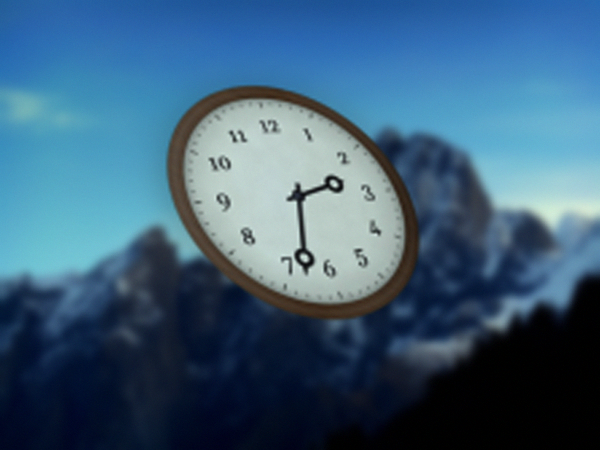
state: 2:33
